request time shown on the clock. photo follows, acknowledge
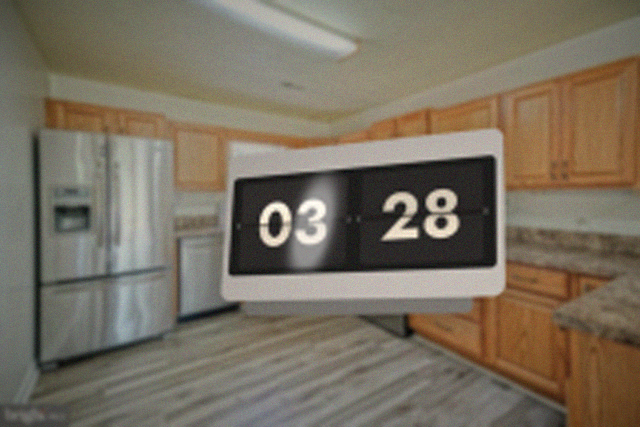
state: 3:28
